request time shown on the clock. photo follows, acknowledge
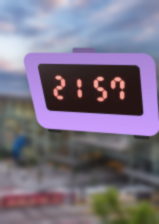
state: 21:57
